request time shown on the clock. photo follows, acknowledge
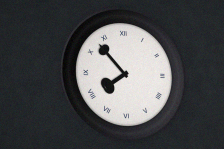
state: 7:53
